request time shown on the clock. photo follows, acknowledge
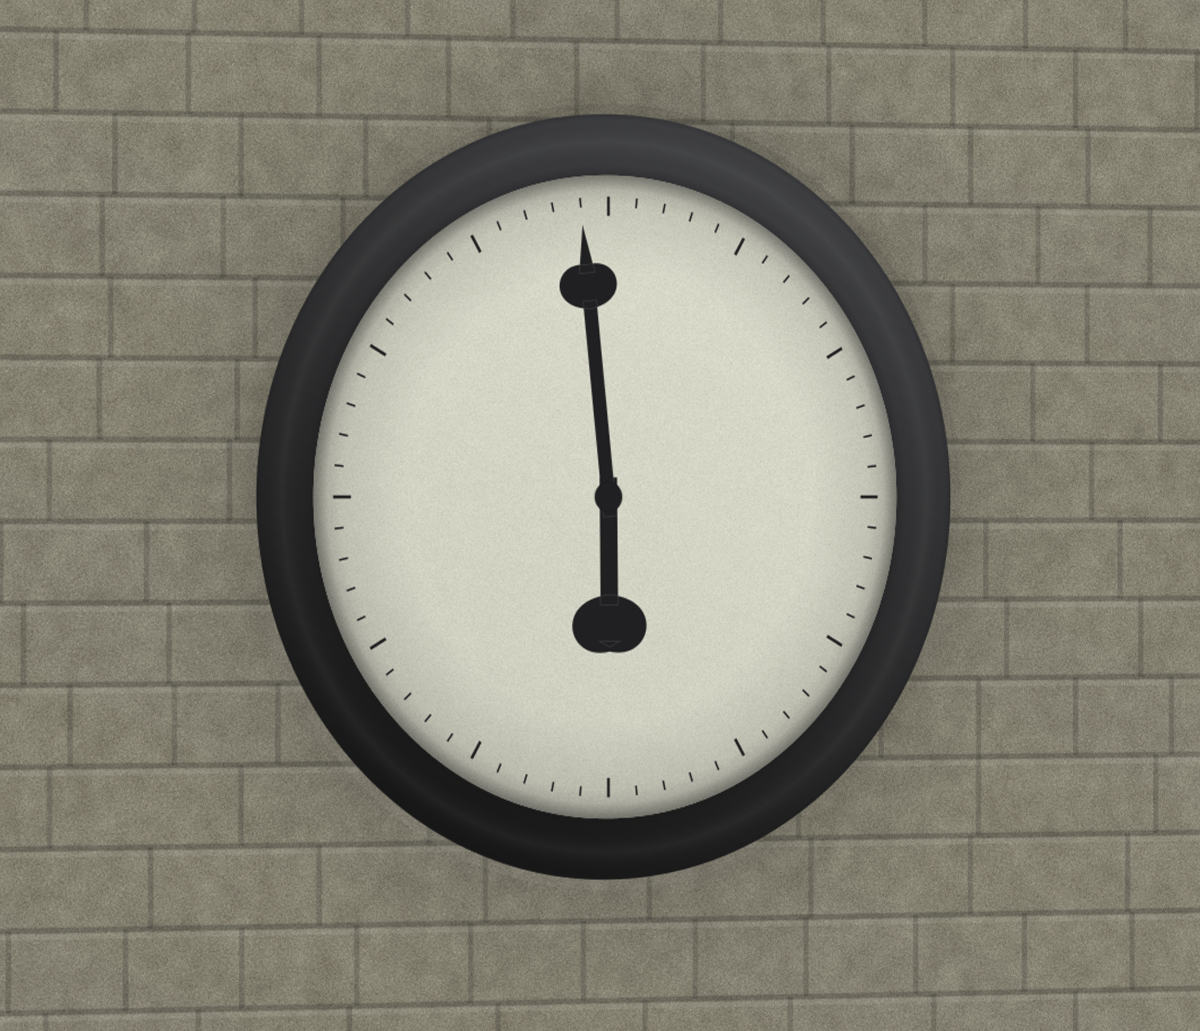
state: 5:59
